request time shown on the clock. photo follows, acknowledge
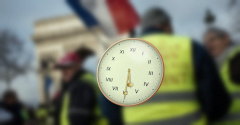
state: 5:30
